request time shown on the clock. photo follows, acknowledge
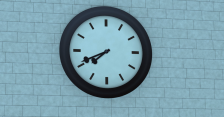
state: 7:41
